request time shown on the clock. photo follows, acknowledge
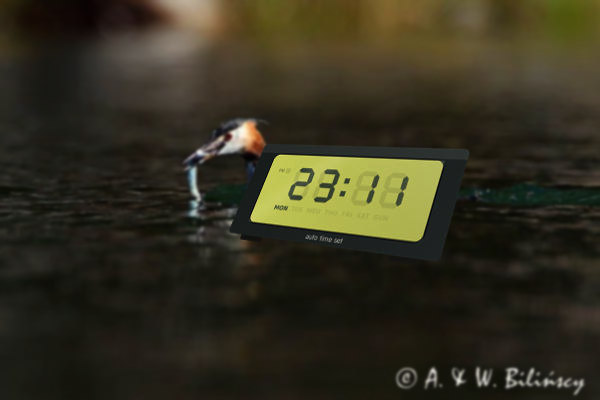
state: 23:11
